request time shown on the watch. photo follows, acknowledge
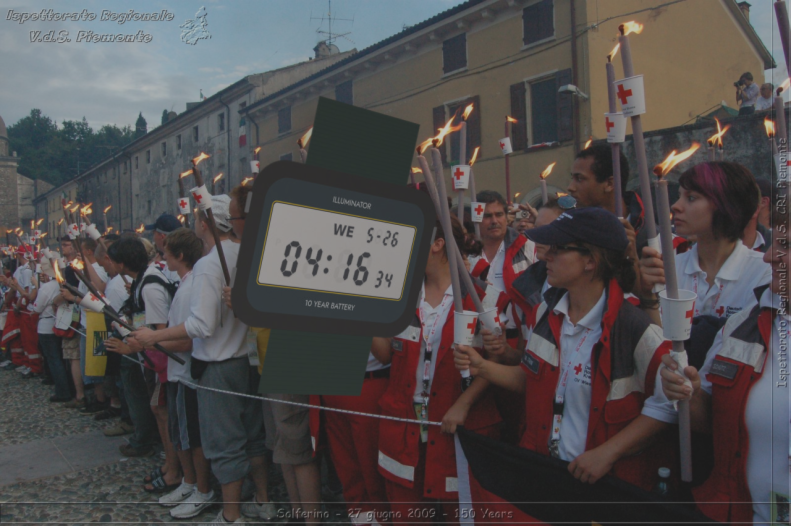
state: 4:16:34
